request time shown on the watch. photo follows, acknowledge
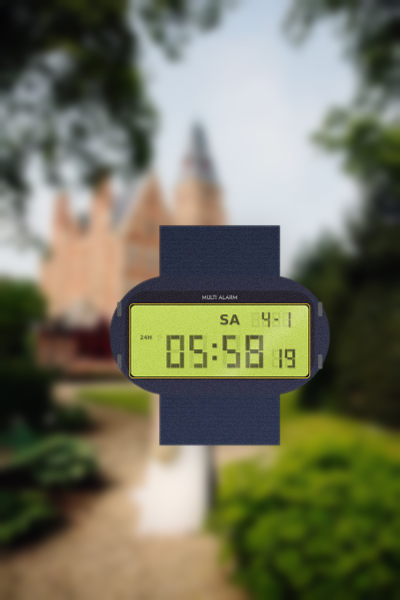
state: 5:58:19
